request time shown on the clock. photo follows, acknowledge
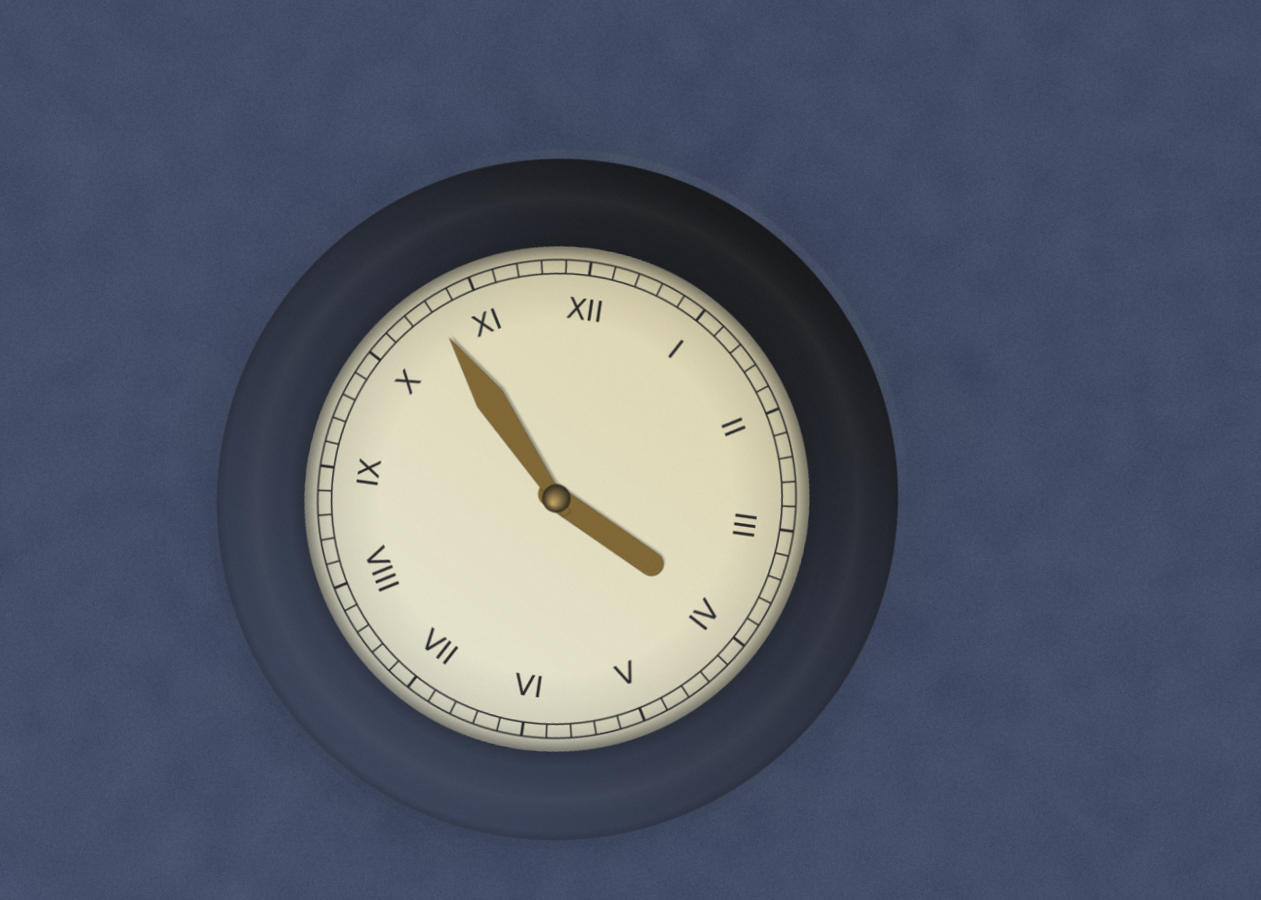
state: 3:53
